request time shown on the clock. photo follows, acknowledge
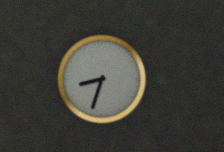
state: 8:33
